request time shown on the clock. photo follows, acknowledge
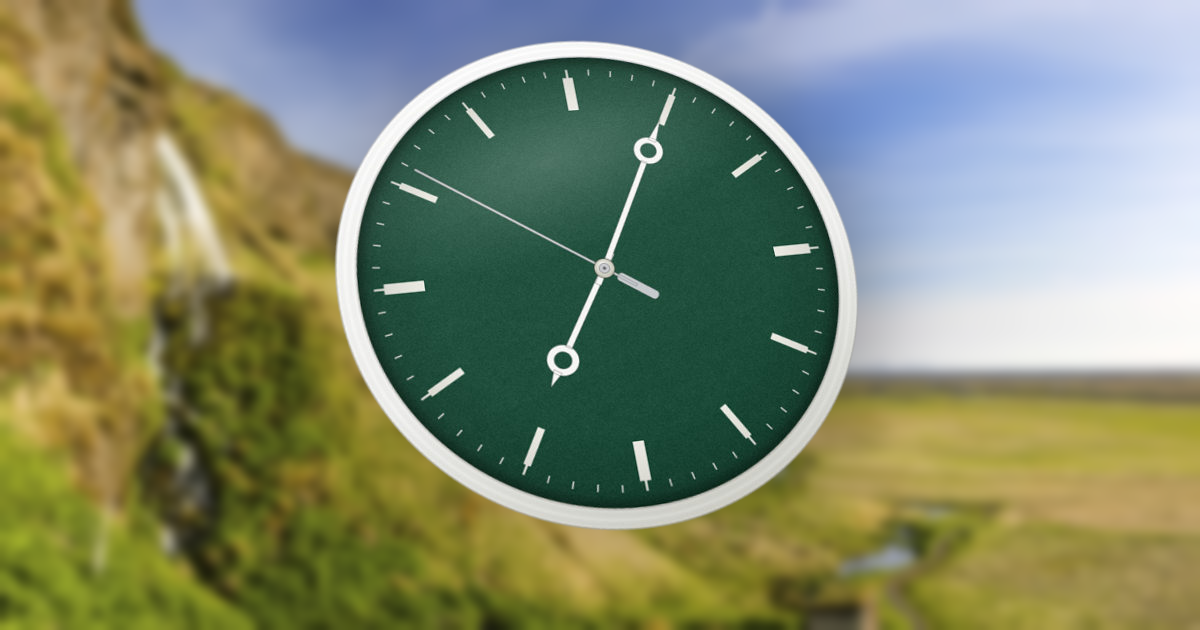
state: 7:04:51
